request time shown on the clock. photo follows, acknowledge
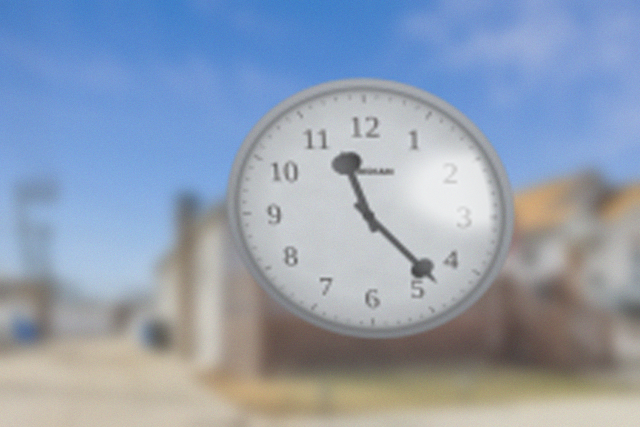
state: 11:23
